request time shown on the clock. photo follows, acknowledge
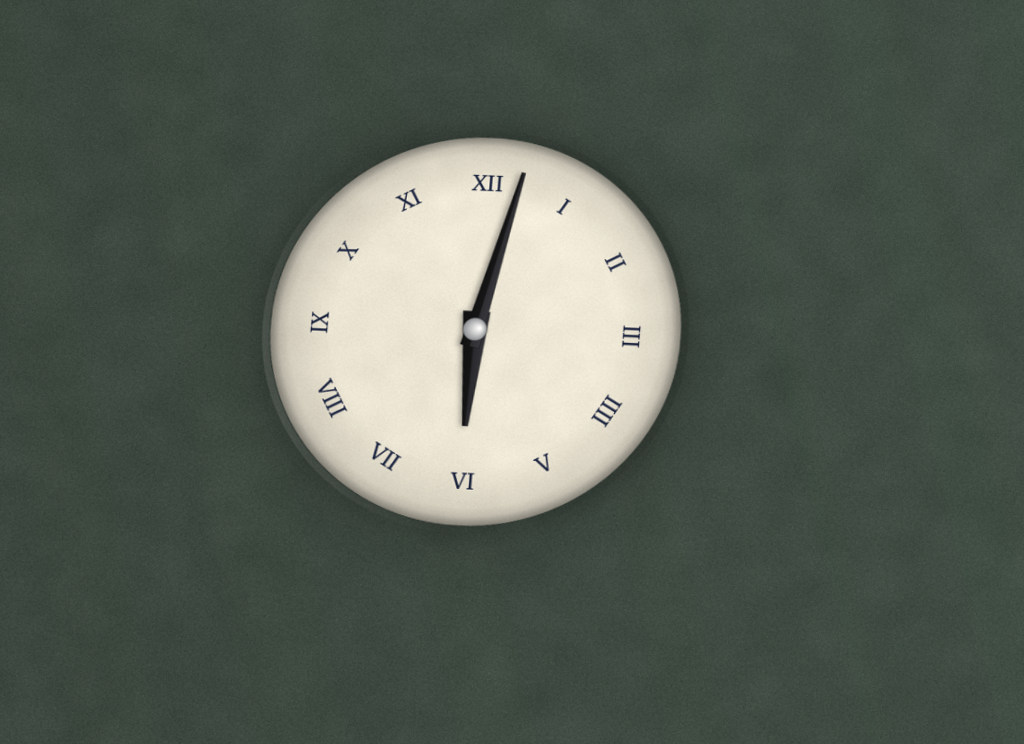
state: 6:02
